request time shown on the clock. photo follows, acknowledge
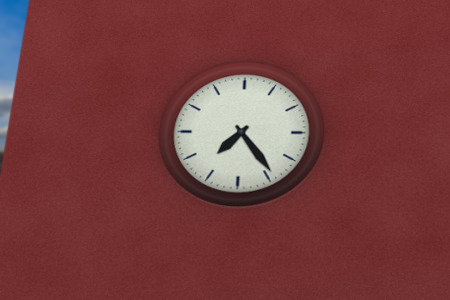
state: 7:24
